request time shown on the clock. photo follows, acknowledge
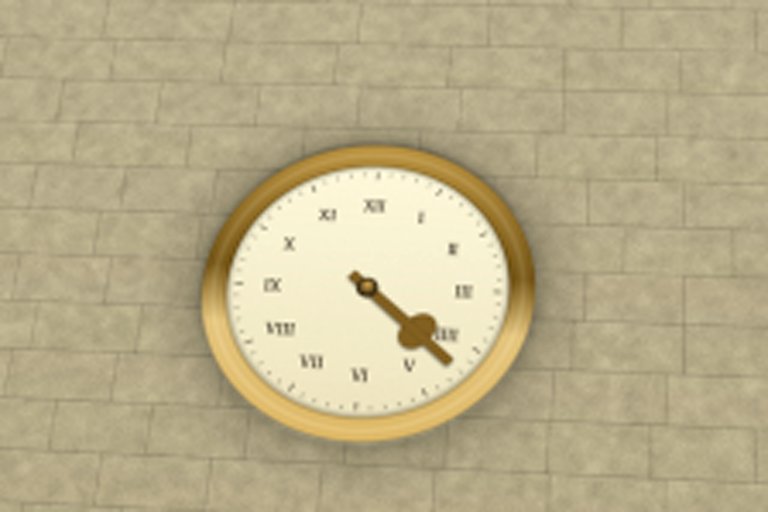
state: 4:22
